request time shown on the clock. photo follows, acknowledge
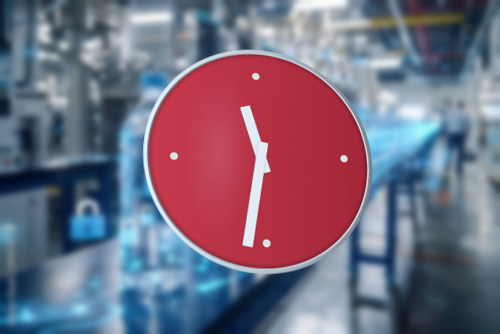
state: 11:32
